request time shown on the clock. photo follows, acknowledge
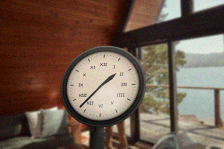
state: 1:37
